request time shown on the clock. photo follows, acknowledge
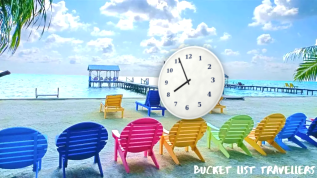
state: 7:56
